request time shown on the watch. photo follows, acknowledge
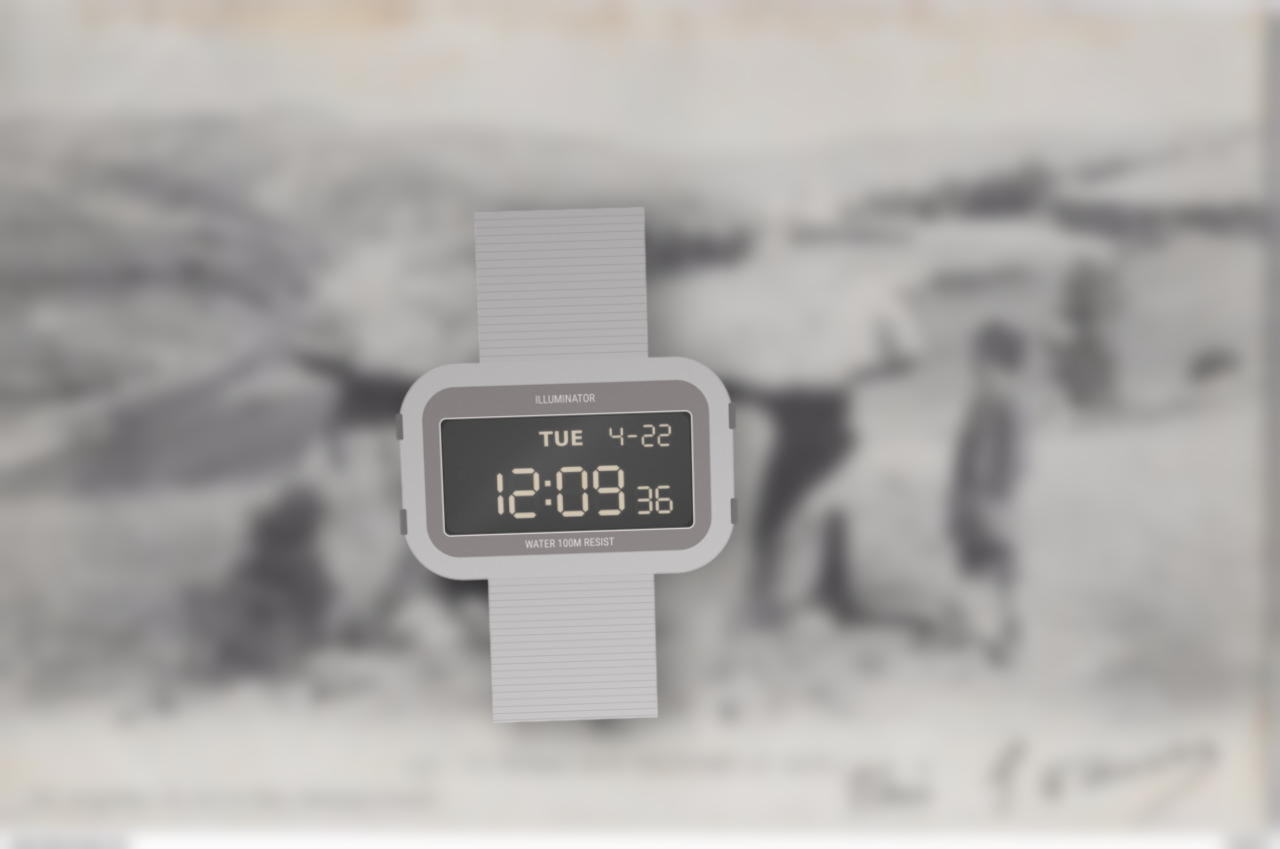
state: 12:09:36
